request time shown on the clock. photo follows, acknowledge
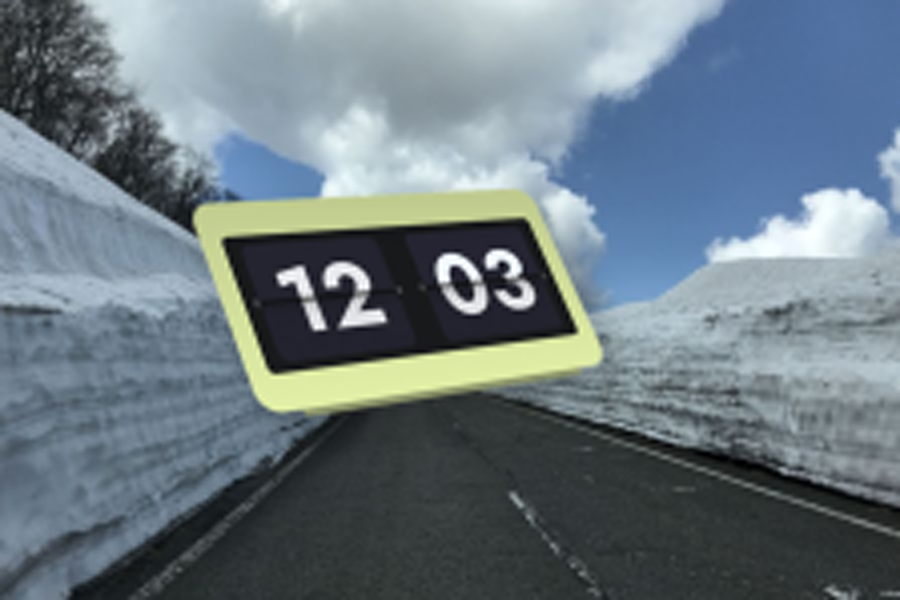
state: 12:03
